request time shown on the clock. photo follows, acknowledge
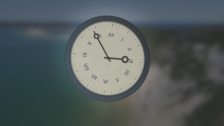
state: 2:54
